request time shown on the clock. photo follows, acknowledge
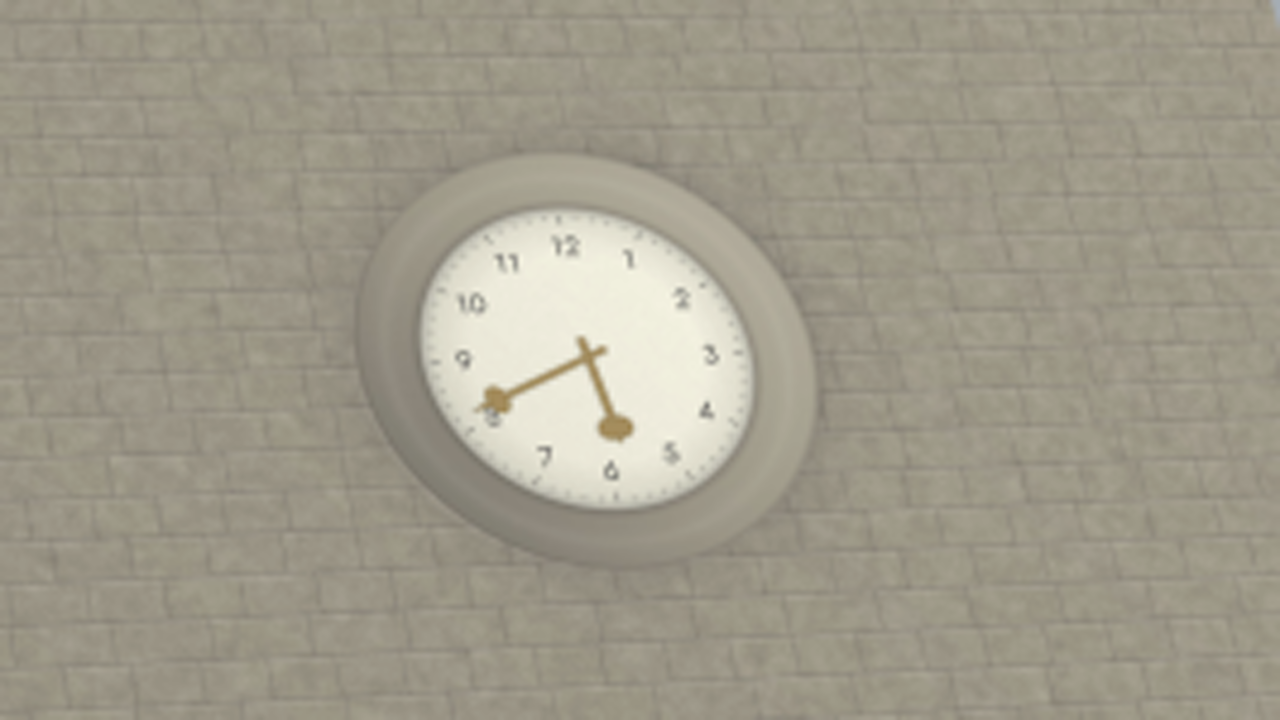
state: 5:41
